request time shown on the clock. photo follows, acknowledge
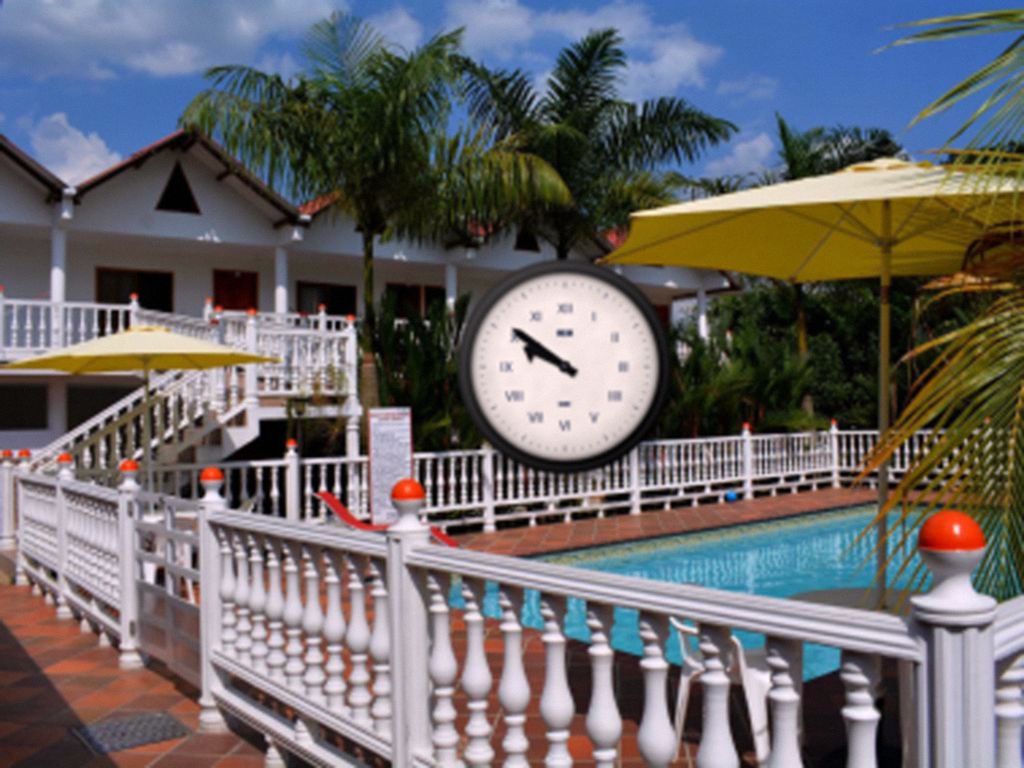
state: 9:51
